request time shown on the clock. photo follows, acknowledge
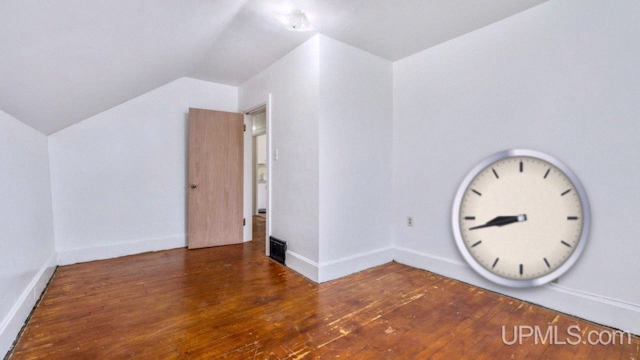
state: 8:43
